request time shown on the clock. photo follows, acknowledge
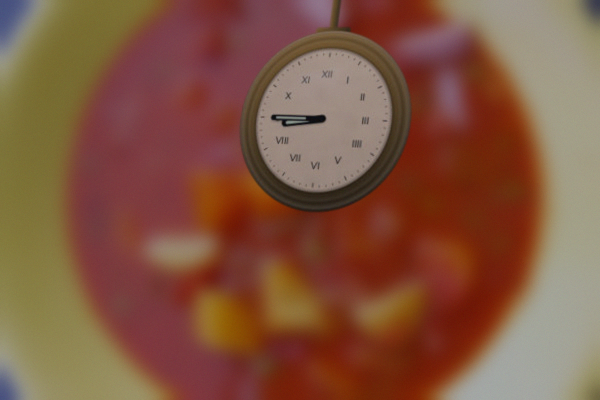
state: 8:45
